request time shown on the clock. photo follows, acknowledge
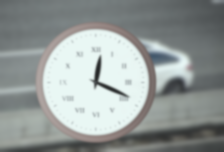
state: 12:19
